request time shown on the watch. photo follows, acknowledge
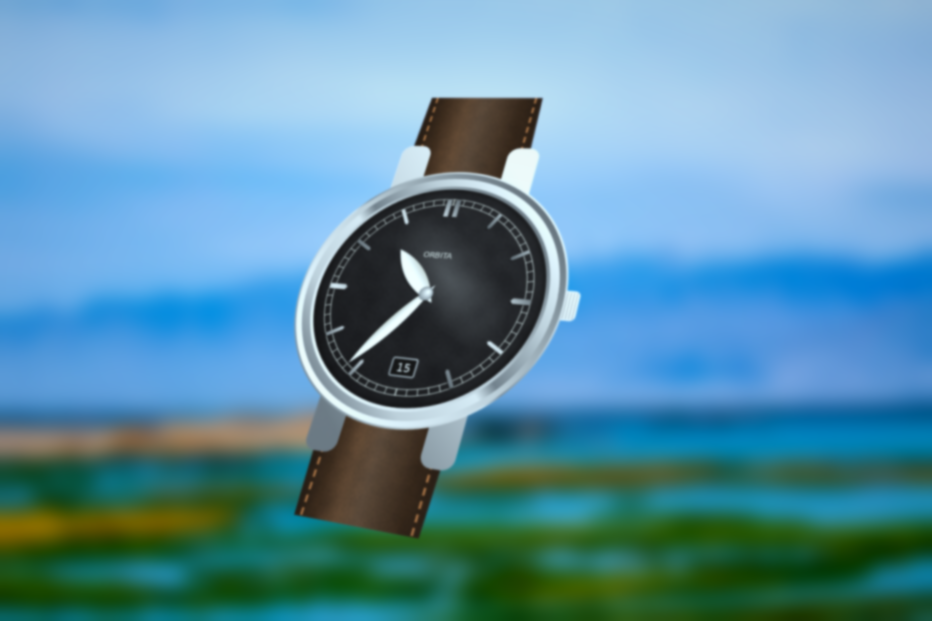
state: 10:36
